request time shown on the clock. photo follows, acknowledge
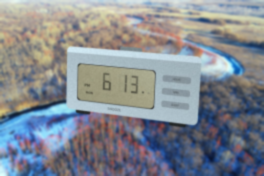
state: 6:13
